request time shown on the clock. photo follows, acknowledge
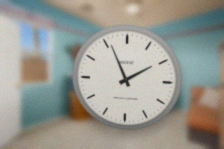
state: 1:56
